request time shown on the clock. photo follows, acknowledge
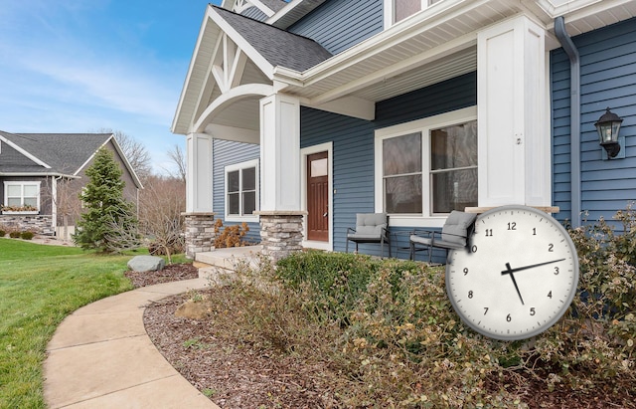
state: 5:13
